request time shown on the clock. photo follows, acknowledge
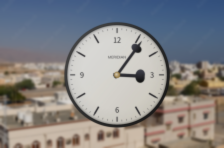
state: 3:06
